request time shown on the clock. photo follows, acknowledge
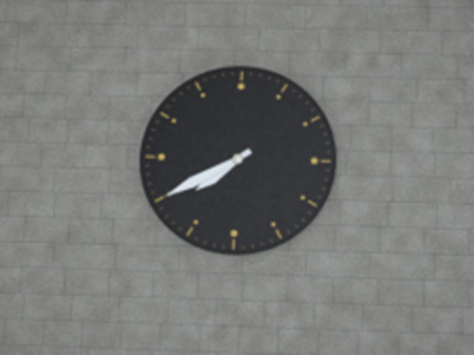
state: 7:40
